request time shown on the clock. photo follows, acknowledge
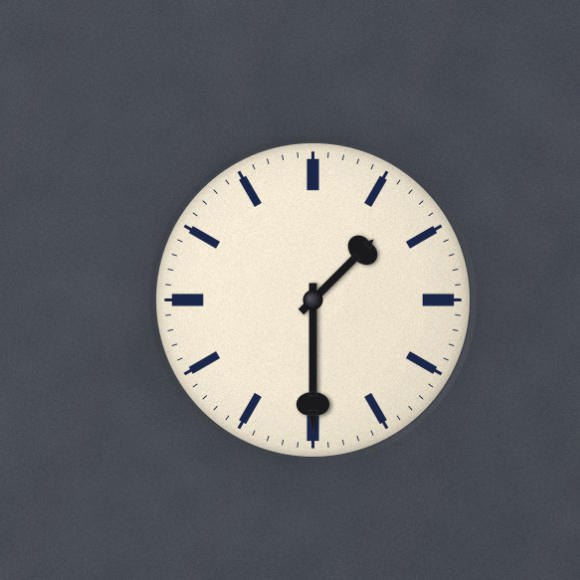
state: 1:30
